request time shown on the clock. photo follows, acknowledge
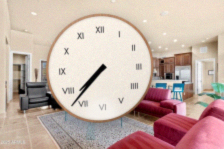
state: 7:37
